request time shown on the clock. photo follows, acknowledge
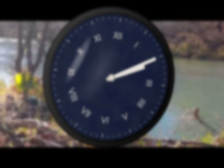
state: 2:10
